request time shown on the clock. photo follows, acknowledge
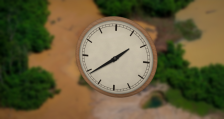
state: 1:39
